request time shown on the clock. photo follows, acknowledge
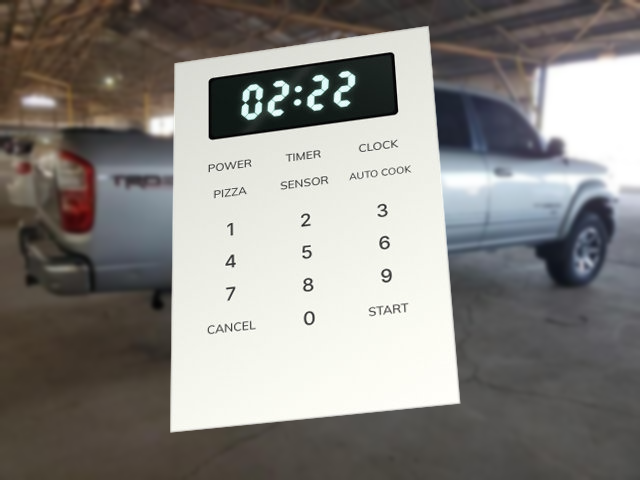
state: 2:22
